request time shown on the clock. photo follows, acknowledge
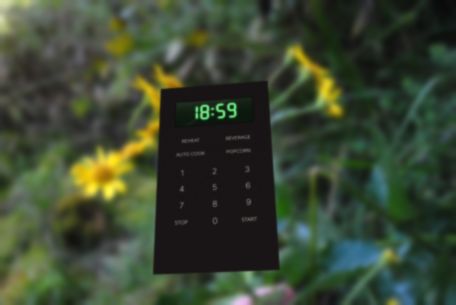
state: 18:59
